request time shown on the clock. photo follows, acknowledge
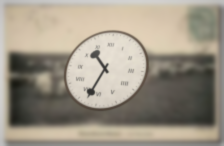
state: 10:33
